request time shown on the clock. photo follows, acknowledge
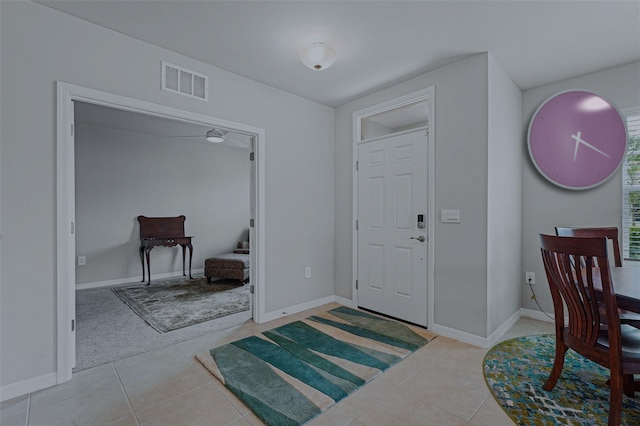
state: 6:20
